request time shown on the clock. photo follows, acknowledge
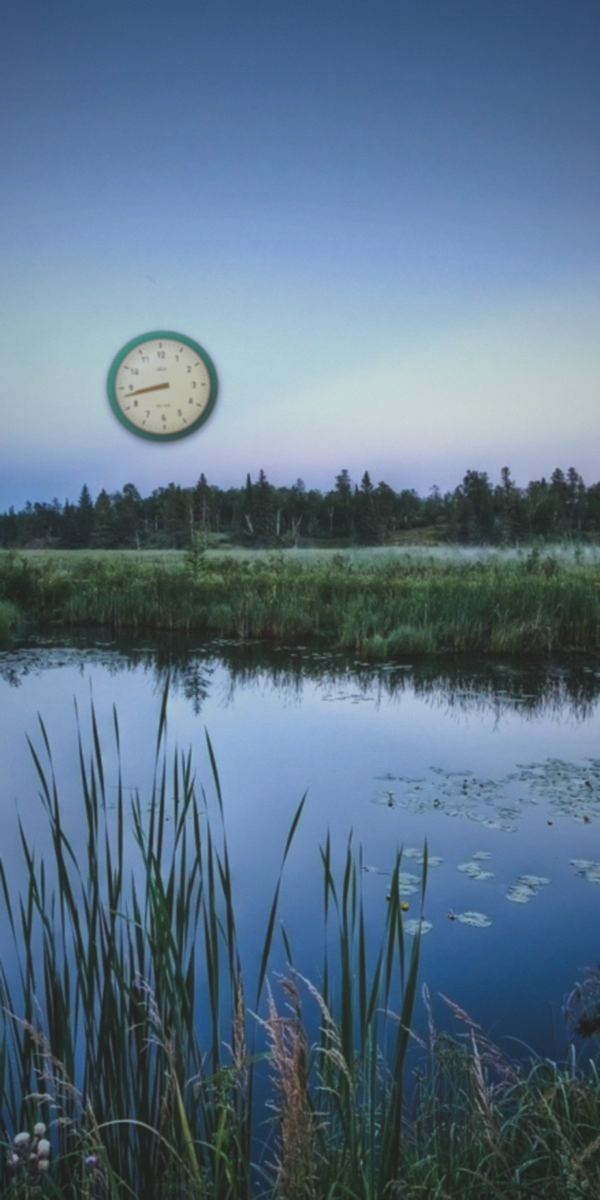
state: 8:43
